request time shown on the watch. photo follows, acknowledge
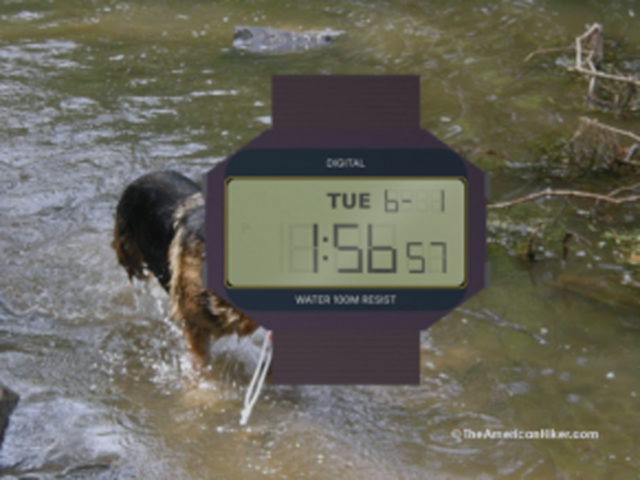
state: 1:56:57
